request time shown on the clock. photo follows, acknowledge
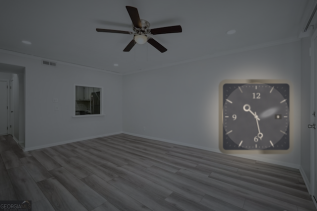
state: 10:28
